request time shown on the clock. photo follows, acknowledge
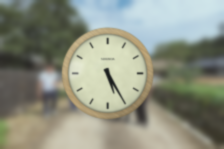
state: 5:25
